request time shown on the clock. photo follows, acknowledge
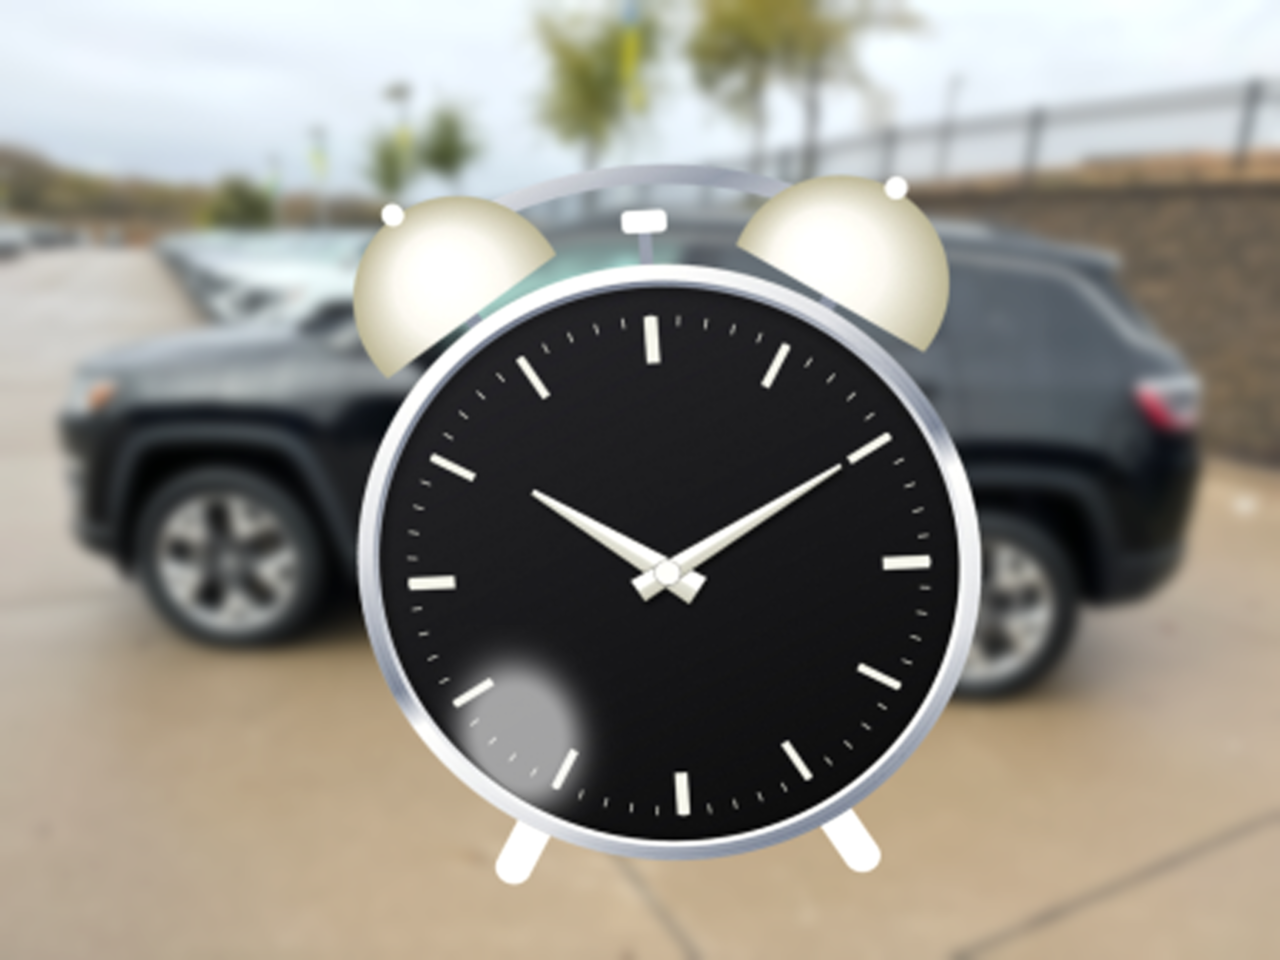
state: 10:10
